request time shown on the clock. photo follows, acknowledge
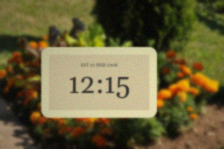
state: 12:15
